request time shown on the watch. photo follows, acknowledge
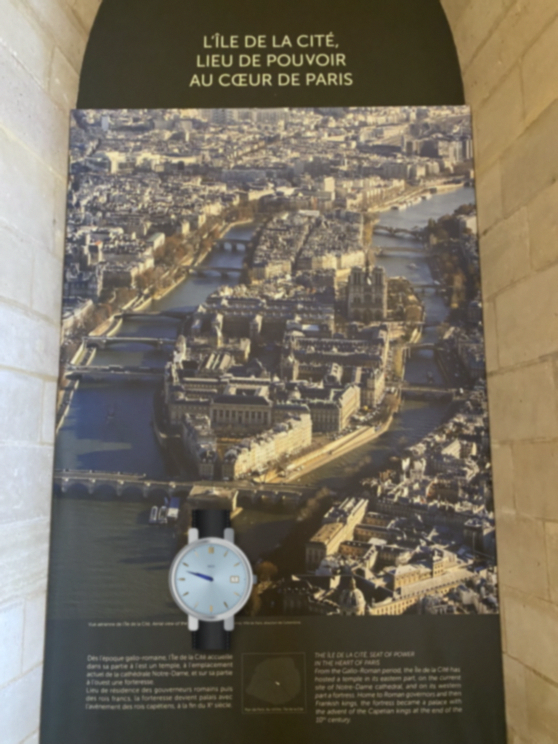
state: 9:48
